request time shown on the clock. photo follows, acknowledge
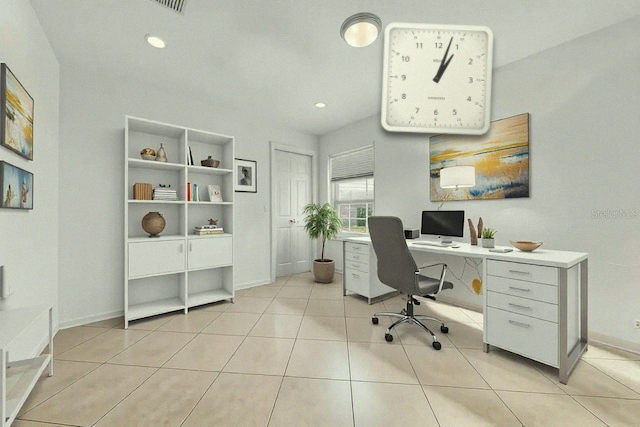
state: 1:03
